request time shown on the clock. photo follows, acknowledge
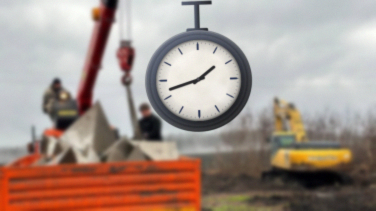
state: 1:42
